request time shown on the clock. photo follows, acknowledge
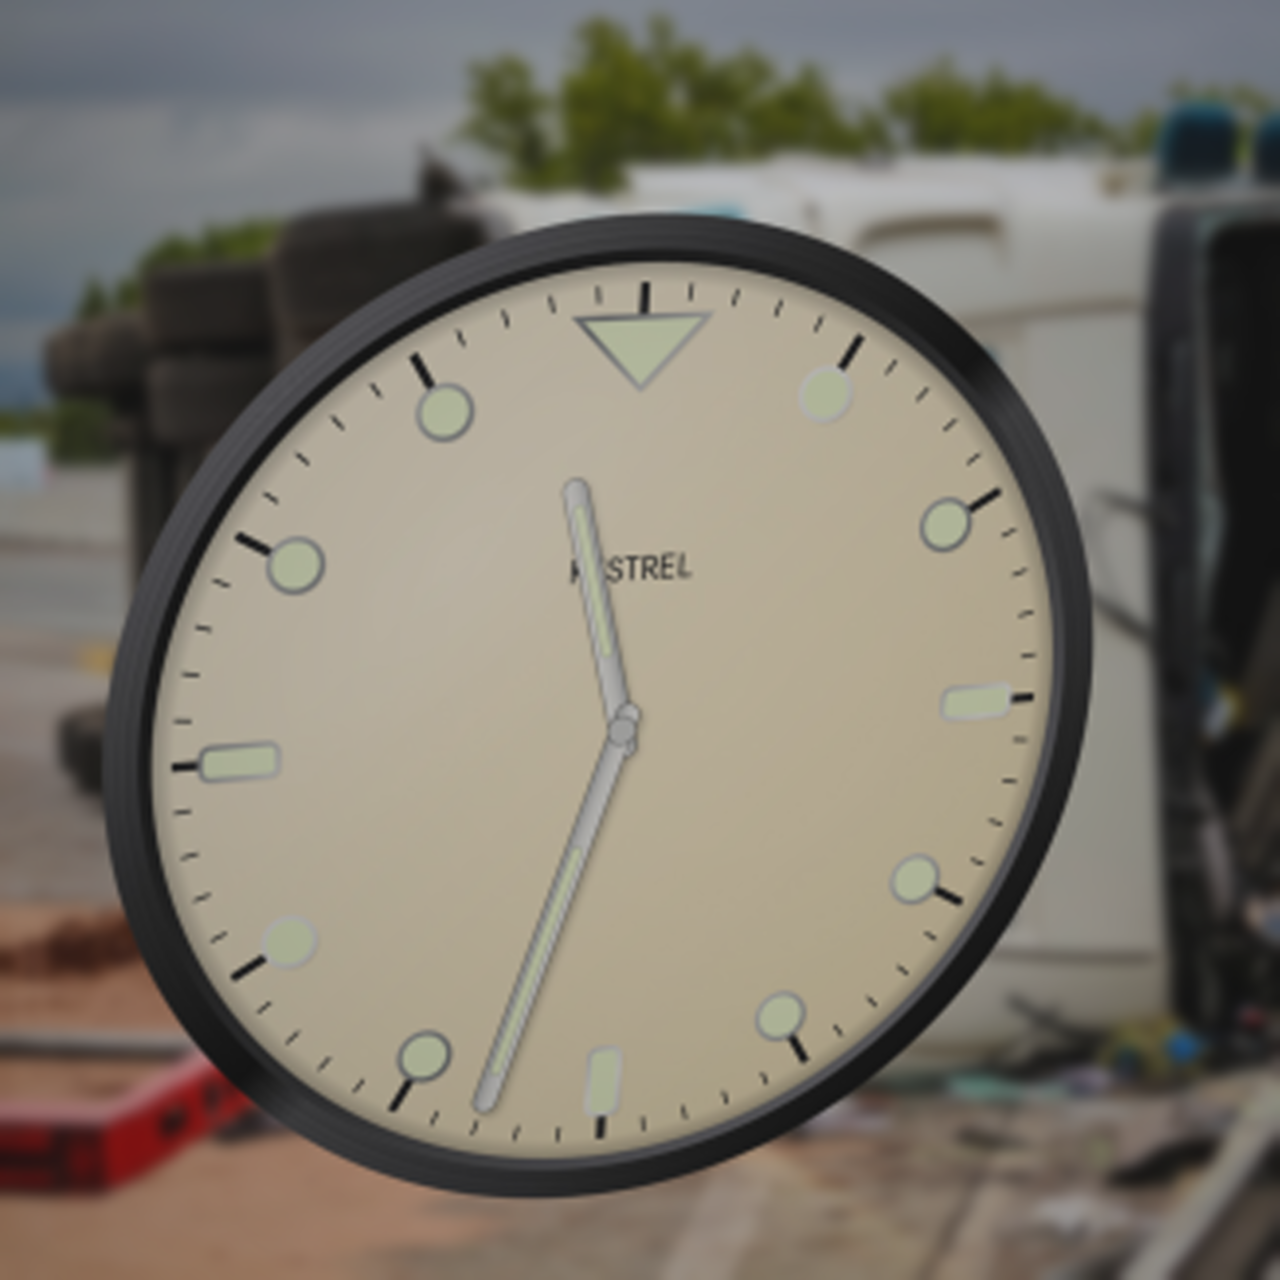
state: 11:33
